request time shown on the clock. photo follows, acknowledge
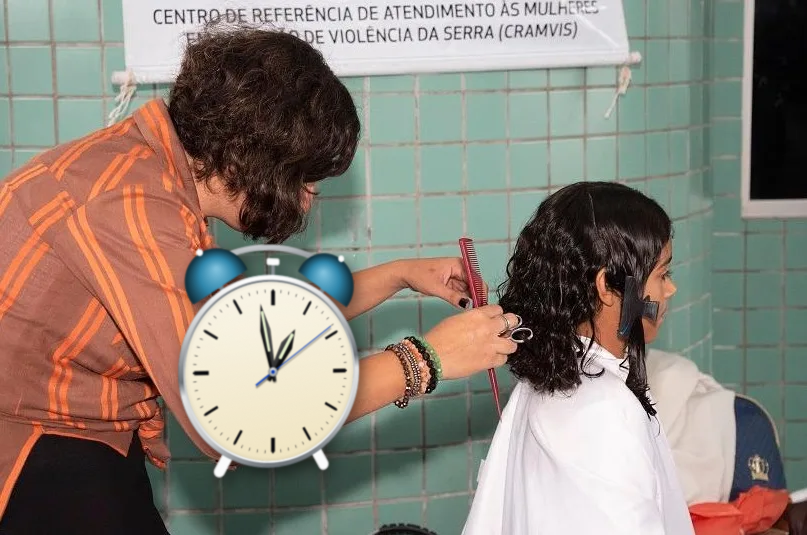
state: 12:58:09
